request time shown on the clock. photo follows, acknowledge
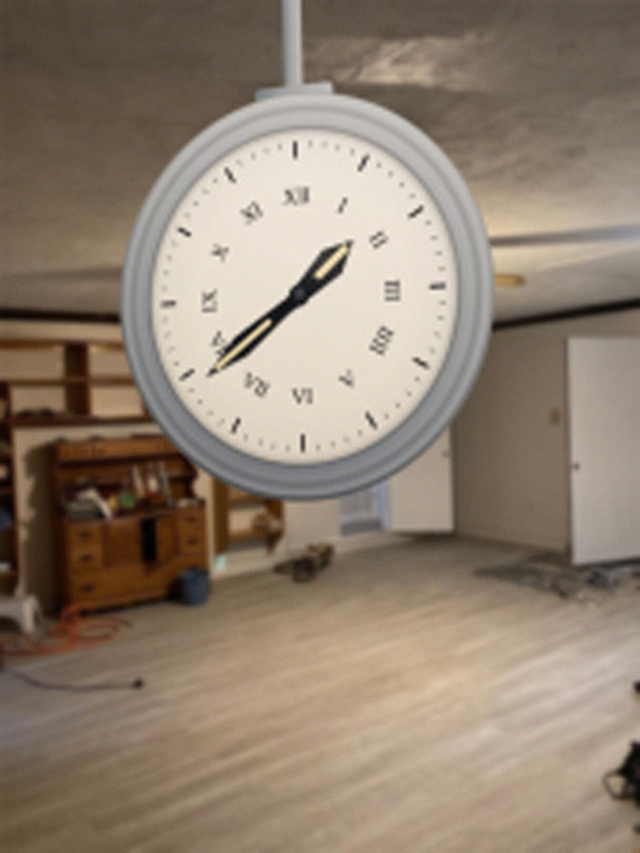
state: 1:39
